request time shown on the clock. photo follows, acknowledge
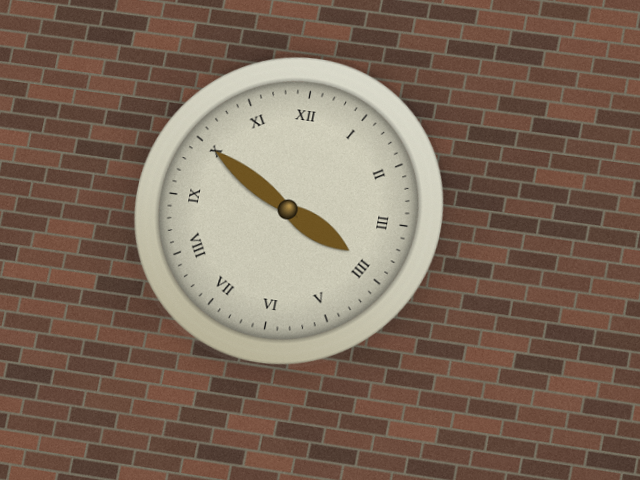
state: 3:50
